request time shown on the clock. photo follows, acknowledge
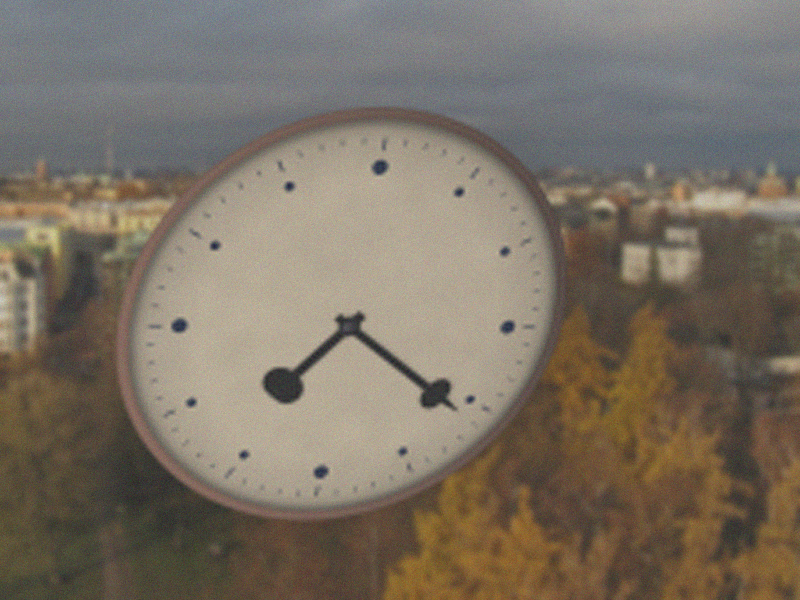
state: 7:21
